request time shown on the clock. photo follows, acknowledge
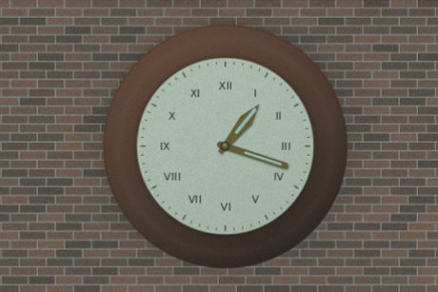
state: 1:18
